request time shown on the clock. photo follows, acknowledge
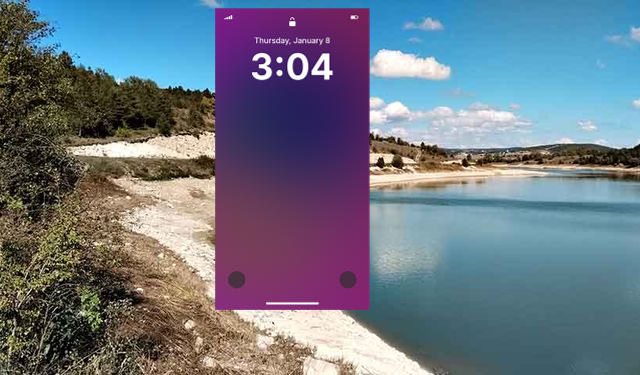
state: 3:04
